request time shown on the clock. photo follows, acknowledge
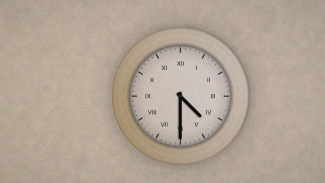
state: 4:30
